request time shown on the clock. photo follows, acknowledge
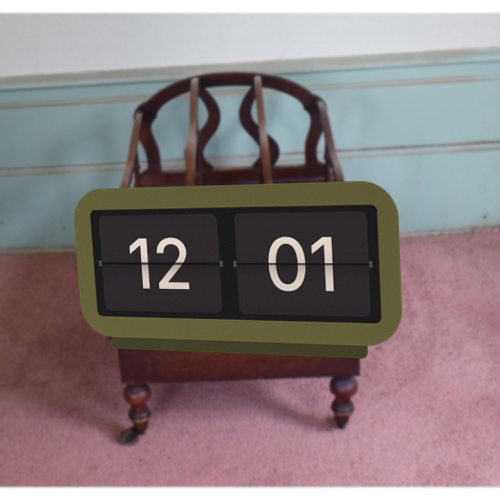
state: 12:01
